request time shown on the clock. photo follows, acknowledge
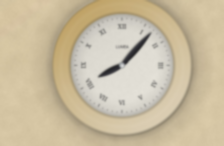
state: 8:07
